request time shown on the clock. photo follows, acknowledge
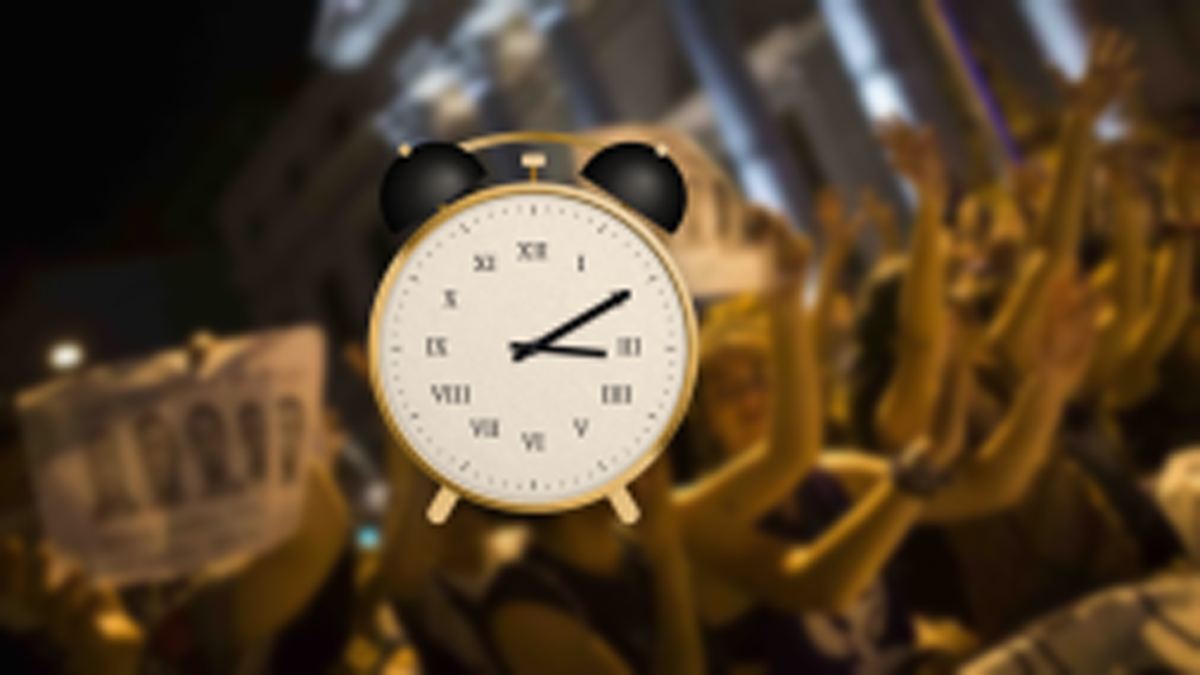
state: 3:10
